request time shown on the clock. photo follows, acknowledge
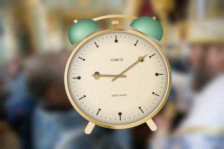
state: 9:09
